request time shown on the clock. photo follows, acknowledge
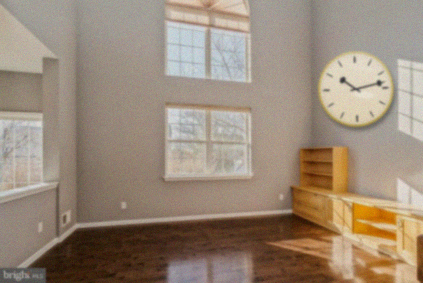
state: 10:13
